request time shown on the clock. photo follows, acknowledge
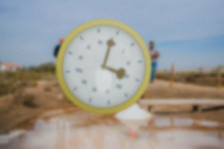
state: 2:59
